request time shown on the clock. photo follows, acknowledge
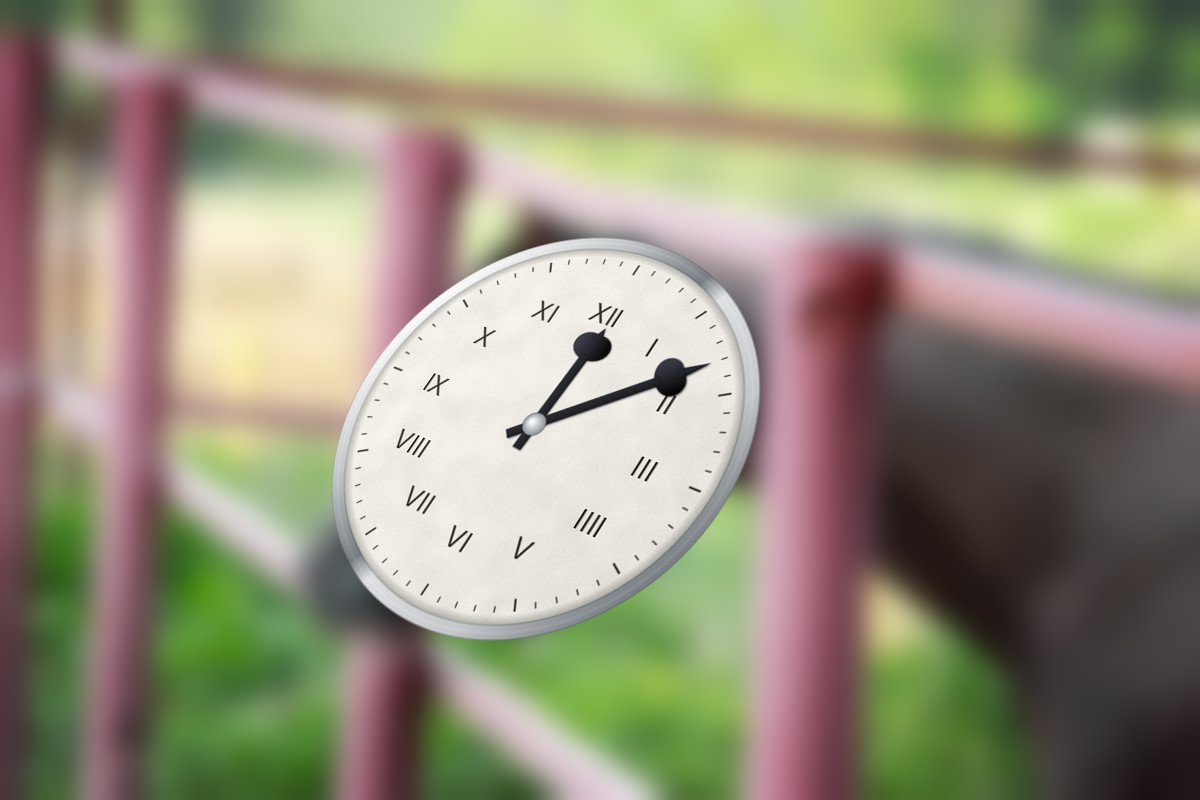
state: 12:08
